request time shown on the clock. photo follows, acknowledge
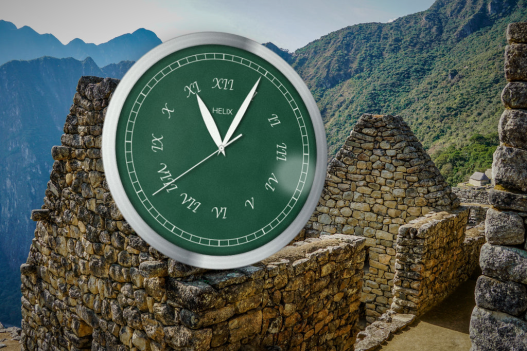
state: 11:04:39
